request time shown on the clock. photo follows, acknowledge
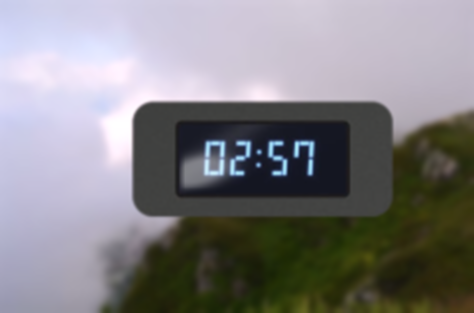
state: 2:57
